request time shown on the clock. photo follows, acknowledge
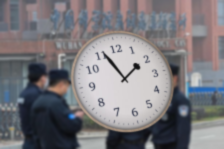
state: 1:56
